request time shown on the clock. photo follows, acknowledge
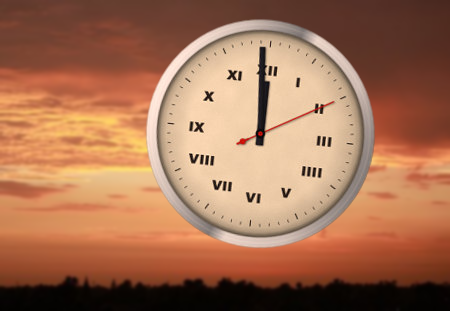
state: 11:59:10
